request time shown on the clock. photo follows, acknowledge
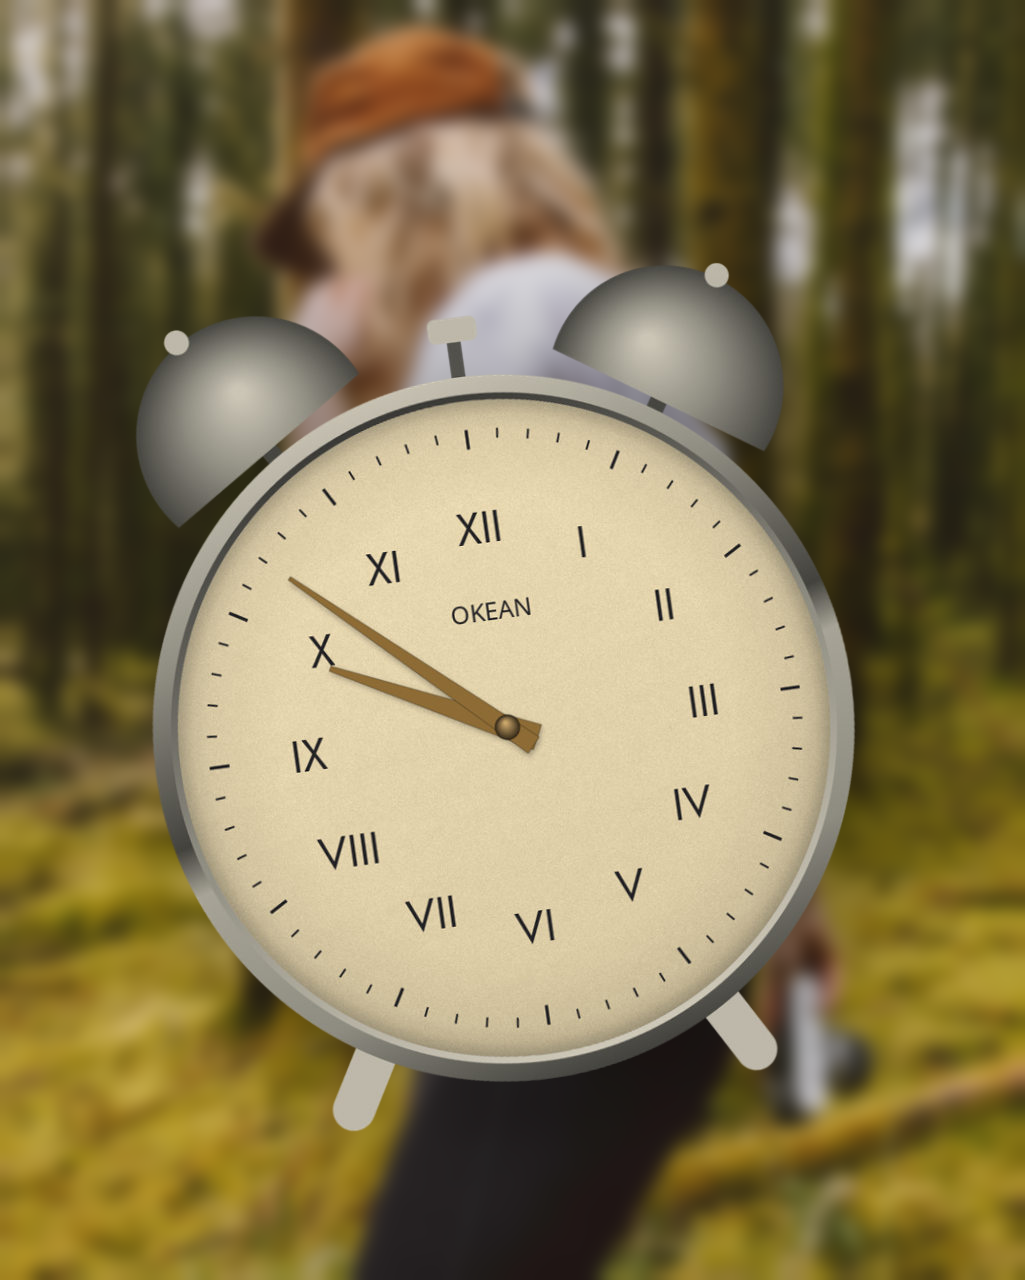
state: 9:52
